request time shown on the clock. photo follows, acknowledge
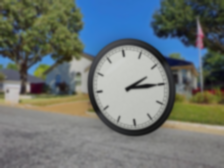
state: 2:15
